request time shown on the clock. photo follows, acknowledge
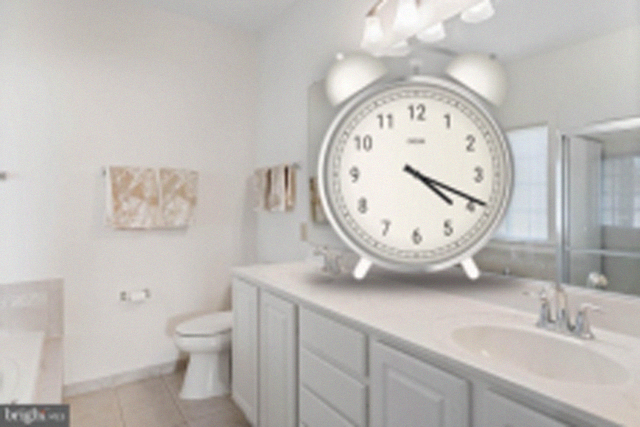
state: 4:19
